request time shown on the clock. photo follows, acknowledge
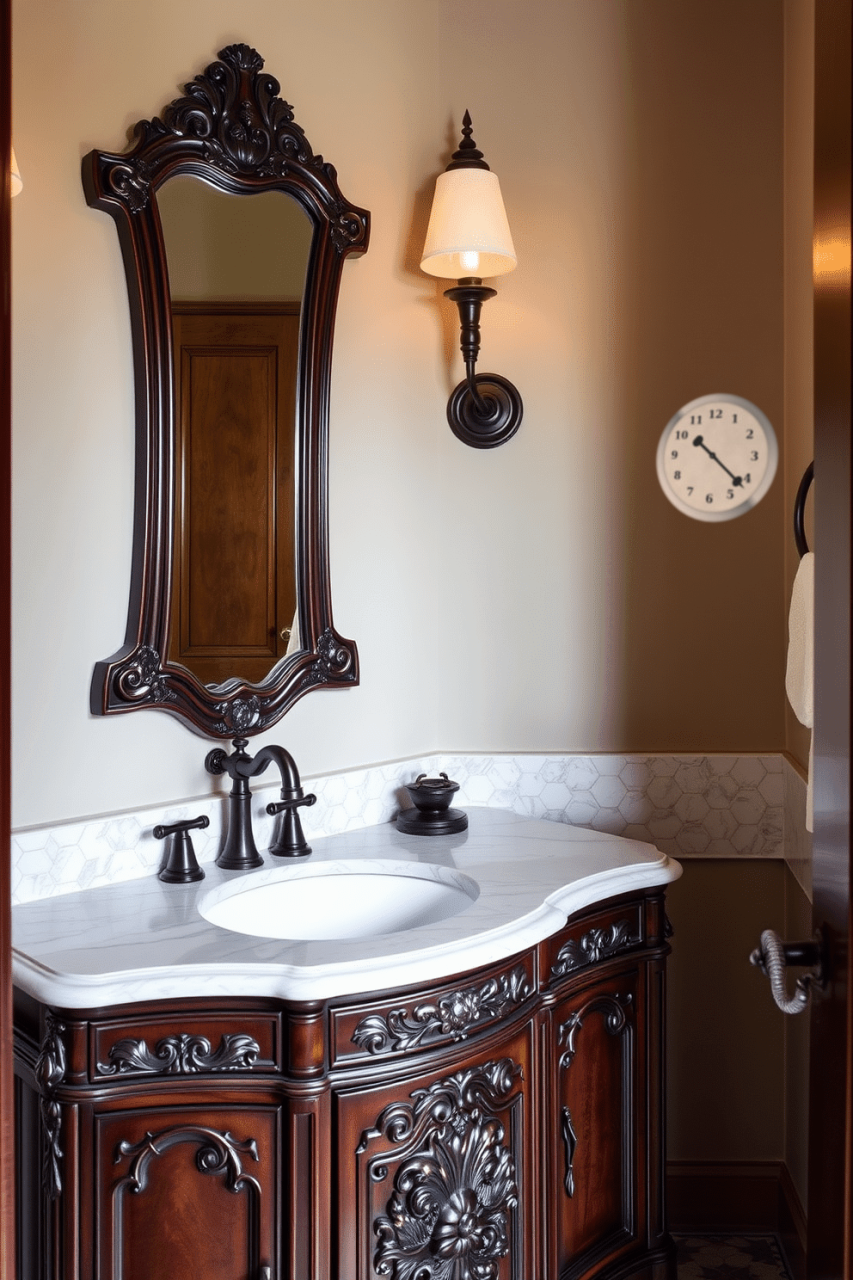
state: 10:22
